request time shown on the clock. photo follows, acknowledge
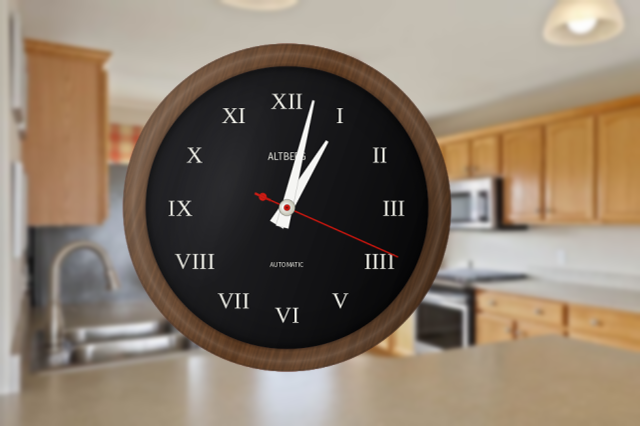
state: 1:02:19
